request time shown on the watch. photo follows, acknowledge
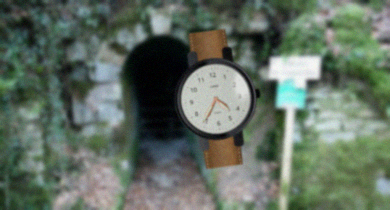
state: 4:36
